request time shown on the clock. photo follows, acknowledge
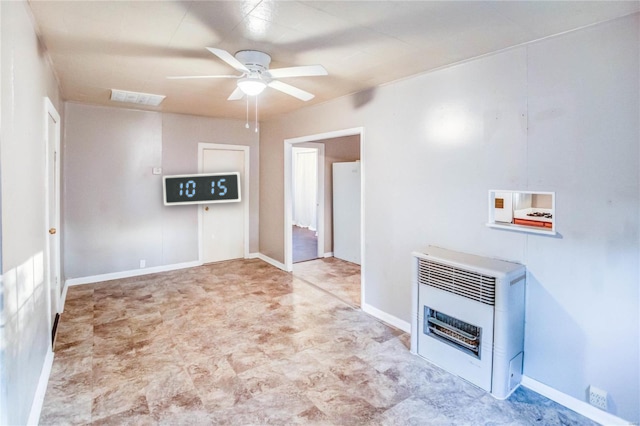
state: 10:15
